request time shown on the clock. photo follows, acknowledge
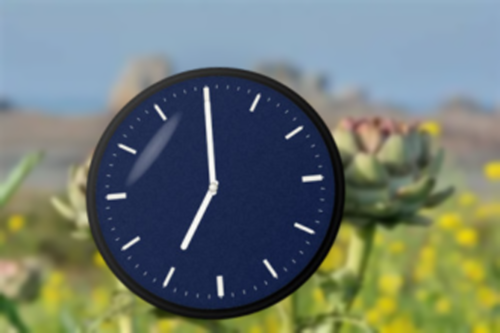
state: 7:00
